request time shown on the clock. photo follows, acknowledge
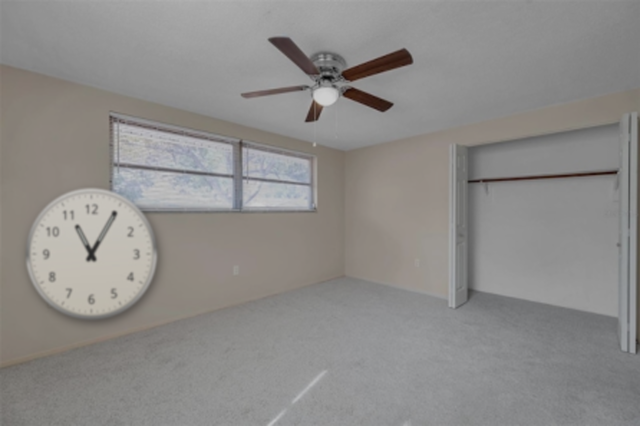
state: 11:05
